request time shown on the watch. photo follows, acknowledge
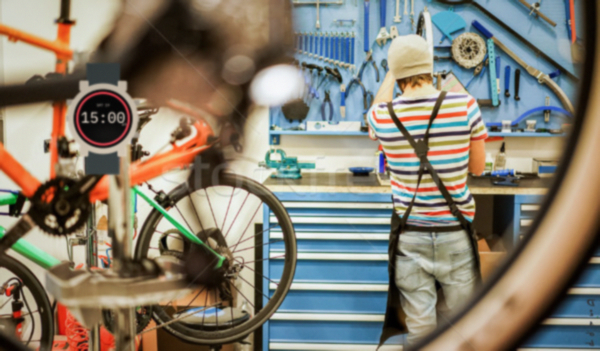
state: 15:00
